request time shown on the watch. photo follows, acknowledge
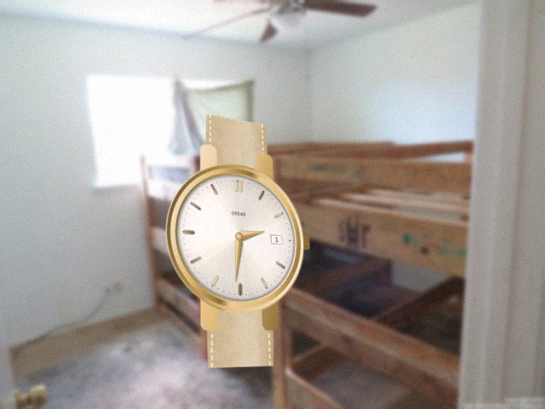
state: 2:31
